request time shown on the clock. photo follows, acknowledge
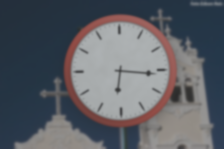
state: 6:16
